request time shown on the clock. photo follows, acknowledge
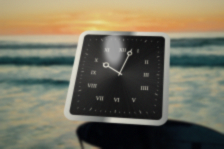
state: 10:03
